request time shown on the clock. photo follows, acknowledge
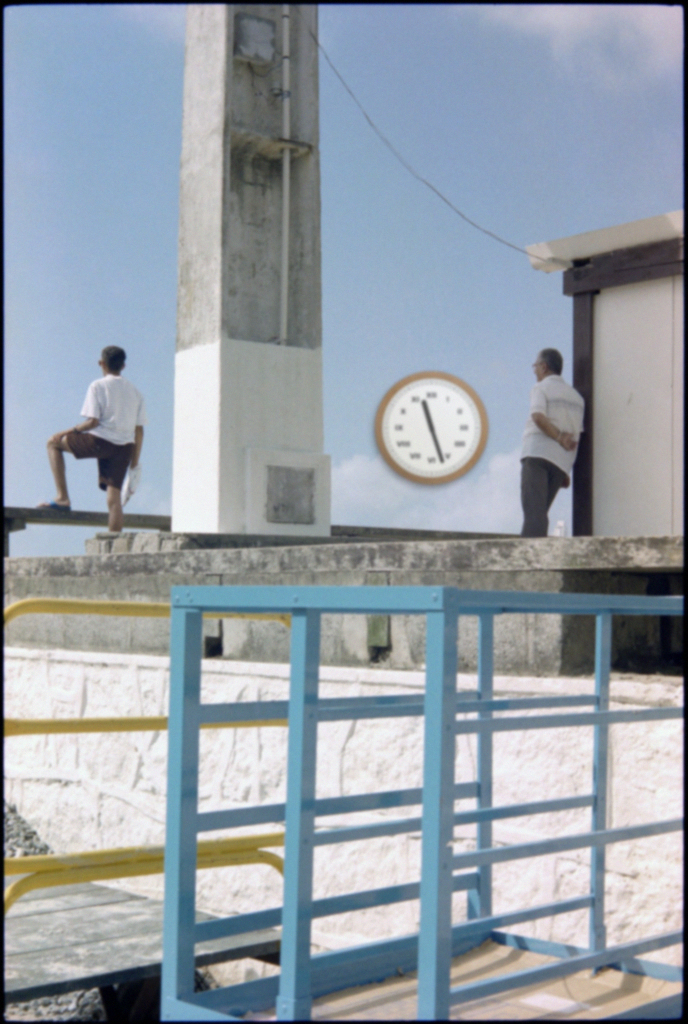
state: 11:27
